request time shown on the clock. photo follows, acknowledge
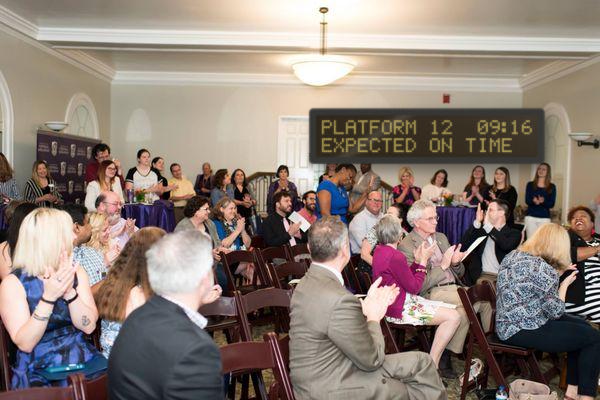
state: 9:16
